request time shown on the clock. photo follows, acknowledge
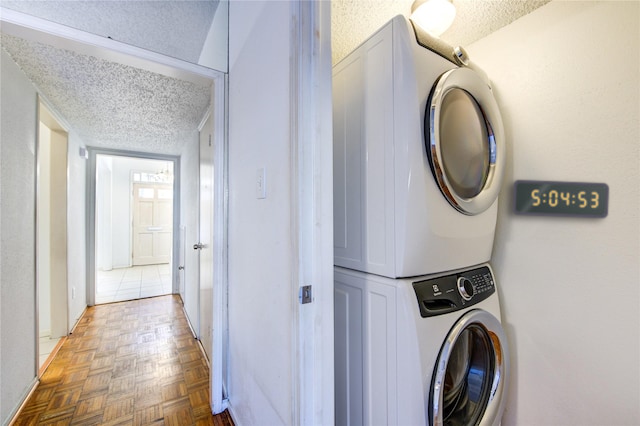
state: 5:04:53
